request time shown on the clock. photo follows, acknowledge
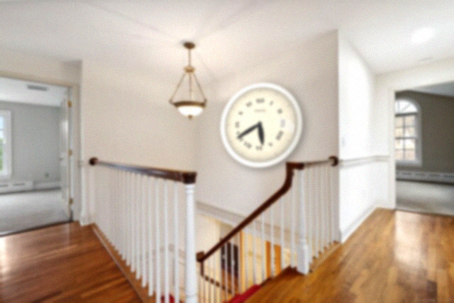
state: 5:40
